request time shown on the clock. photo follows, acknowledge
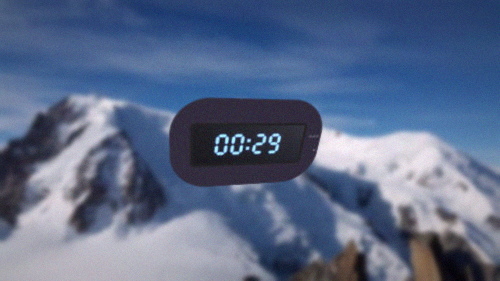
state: 0:29
